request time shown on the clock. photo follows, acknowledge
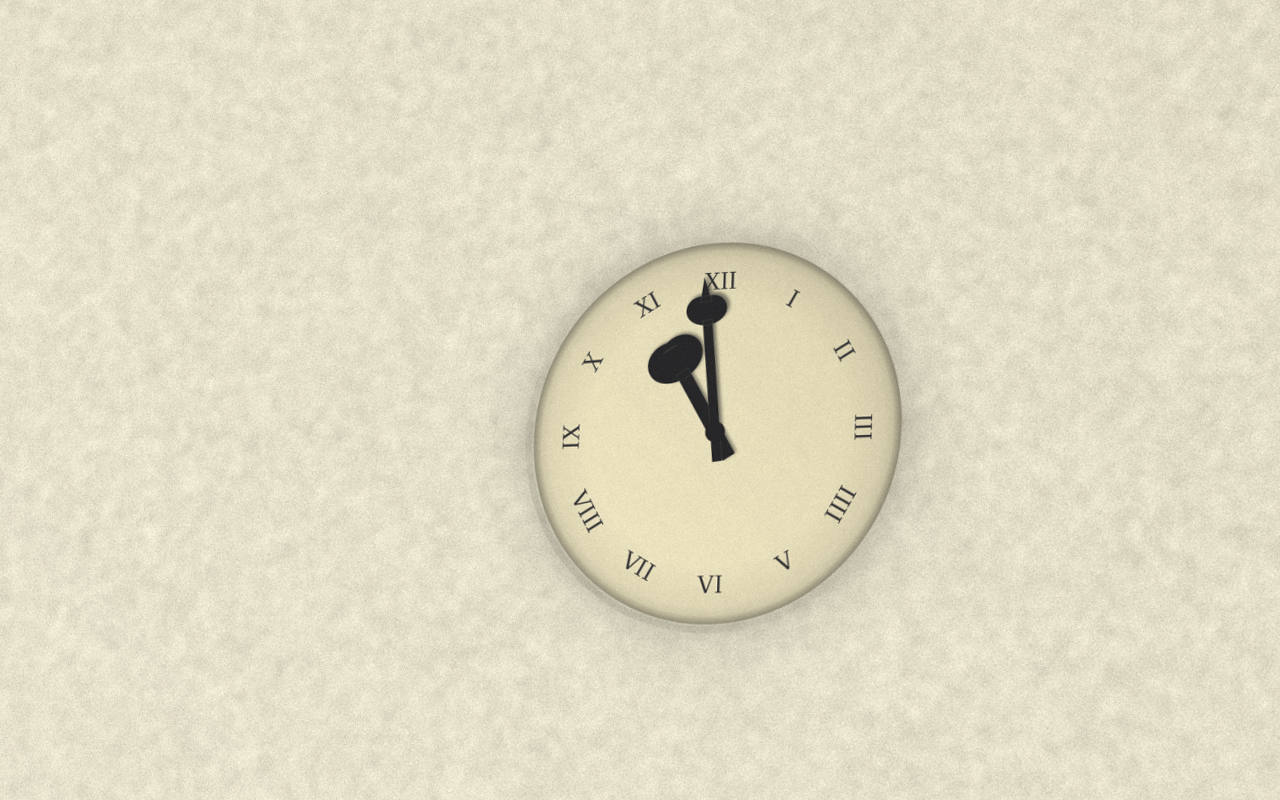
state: 10:59
